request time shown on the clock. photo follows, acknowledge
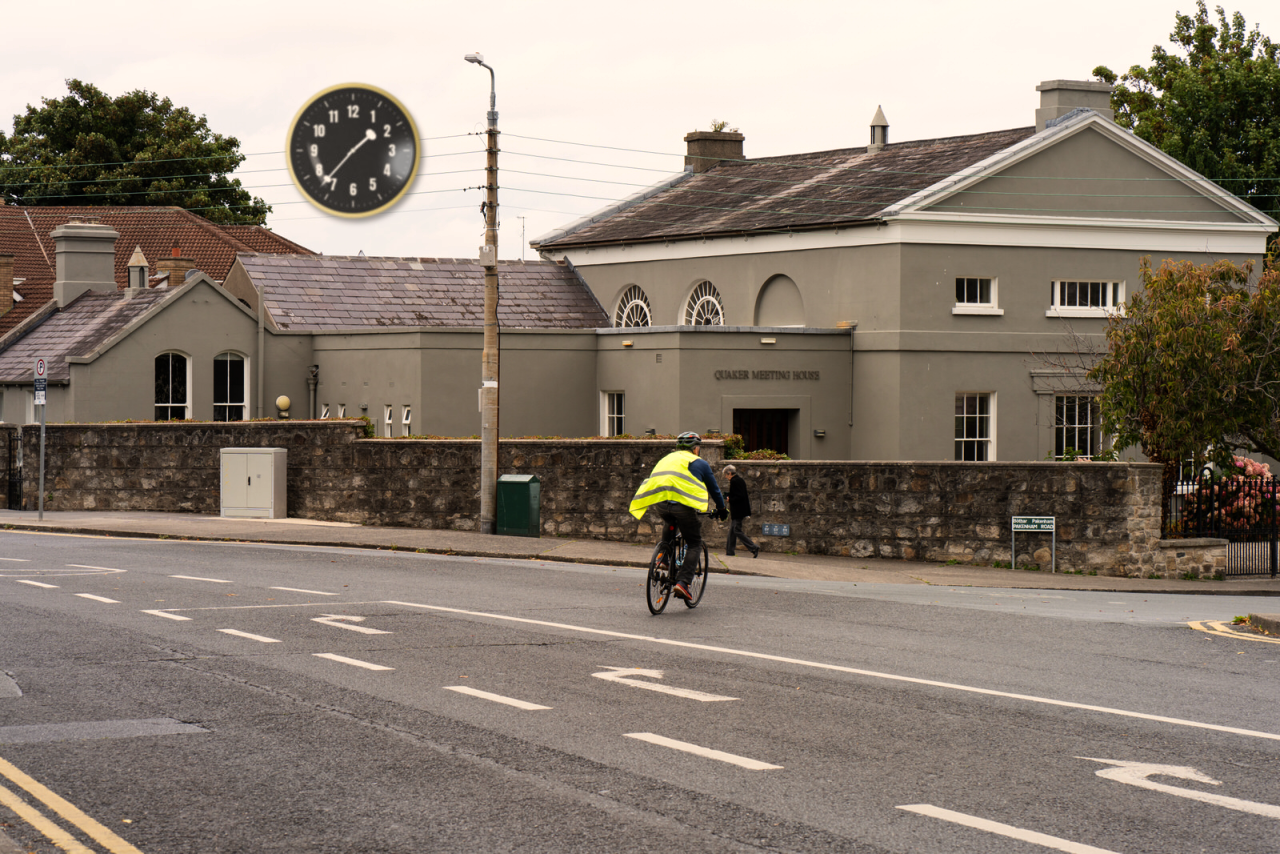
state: 1:37
